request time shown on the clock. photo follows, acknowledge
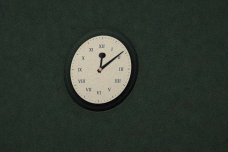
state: 12:09
